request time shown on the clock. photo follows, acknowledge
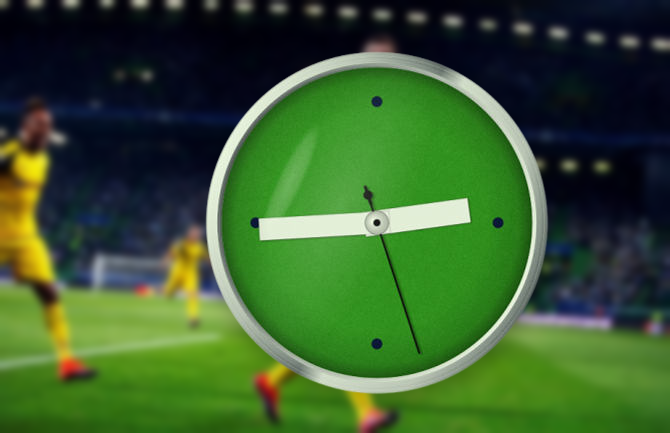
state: 2:44:27
